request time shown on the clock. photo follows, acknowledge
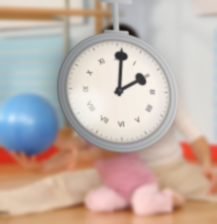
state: 2:01
